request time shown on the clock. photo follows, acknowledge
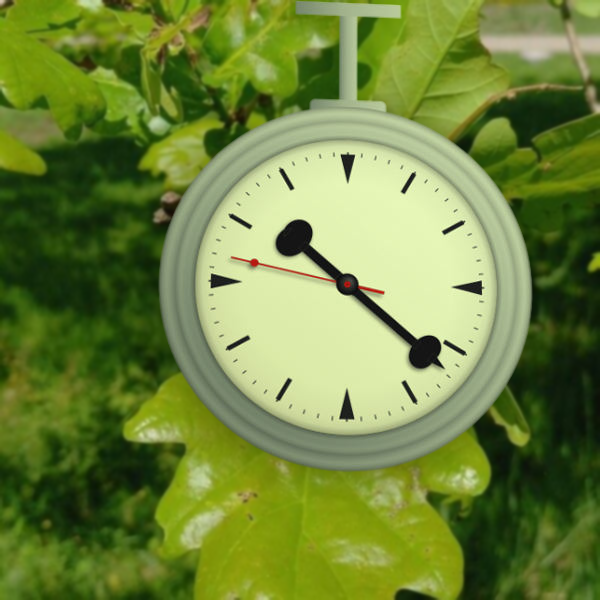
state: 10:21:47
